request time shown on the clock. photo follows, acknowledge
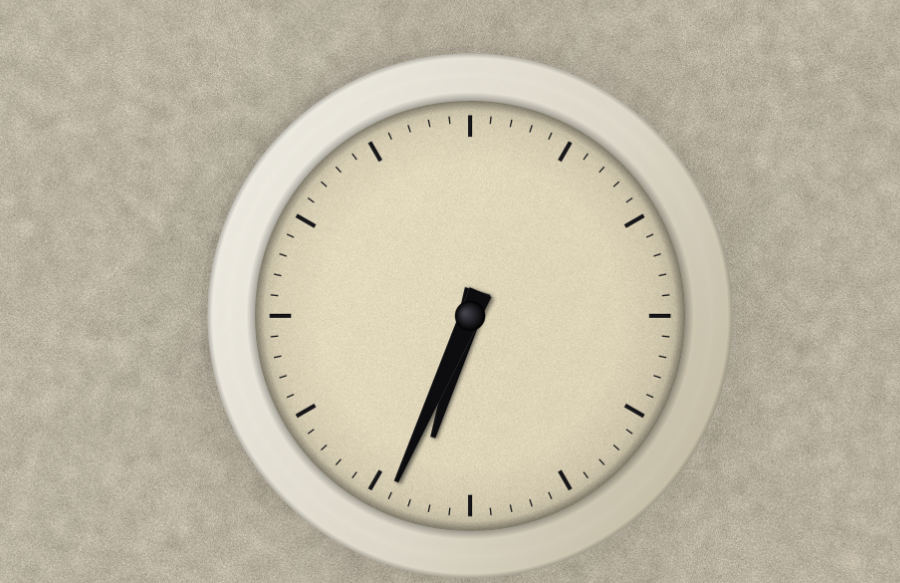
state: 6:34
